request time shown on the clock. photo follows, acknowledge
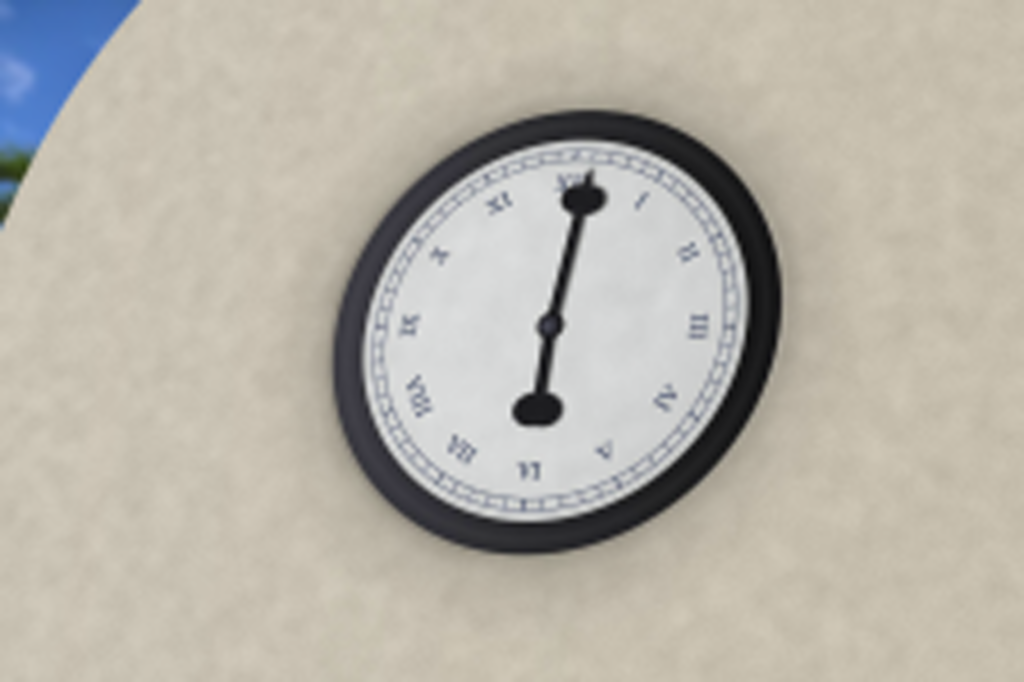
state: 6:01
